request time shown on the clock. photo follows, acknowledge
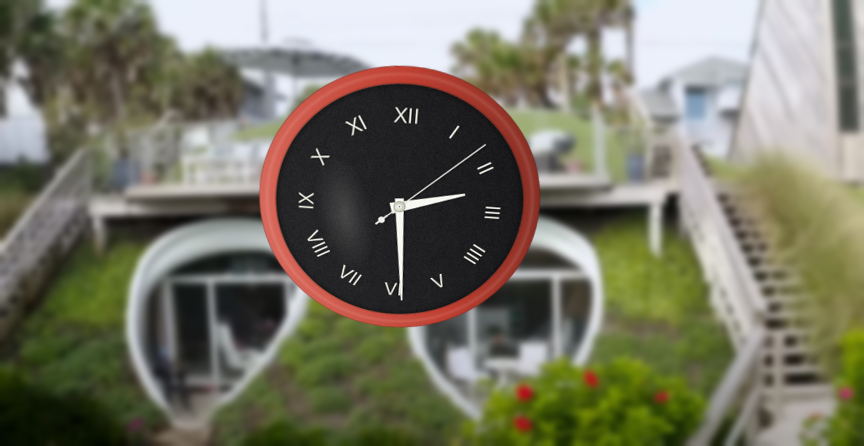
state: 2:29:08
